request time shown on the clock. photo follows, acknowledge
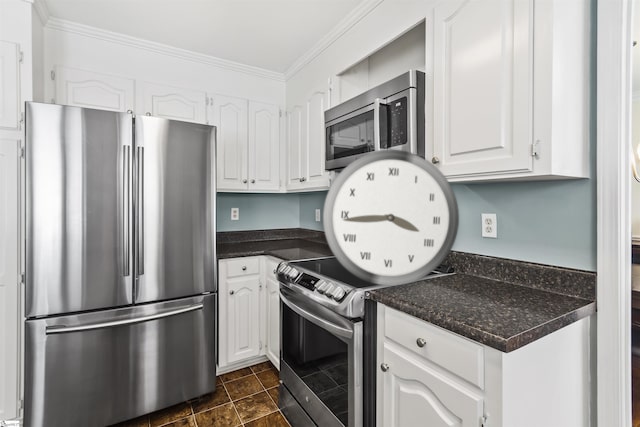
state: 3:44
